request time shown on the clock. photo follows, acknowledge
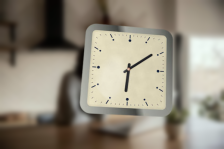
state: 6:09
